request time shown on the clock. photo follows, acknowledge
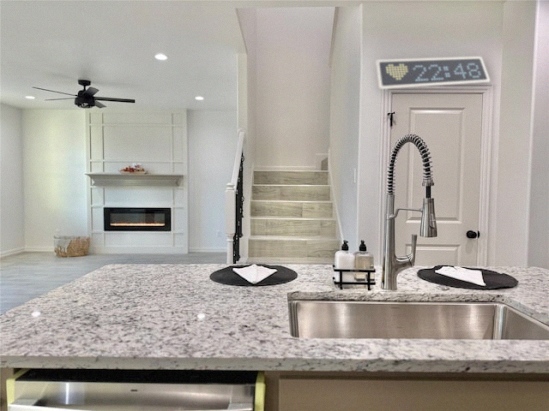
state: 22:48
